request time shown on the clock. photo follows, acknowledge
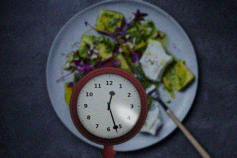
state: 12:27
